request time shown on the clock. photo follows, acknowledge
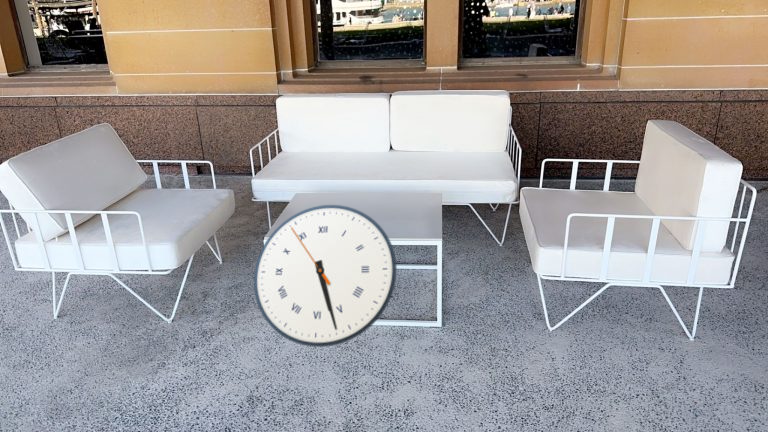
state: 5:26:54
